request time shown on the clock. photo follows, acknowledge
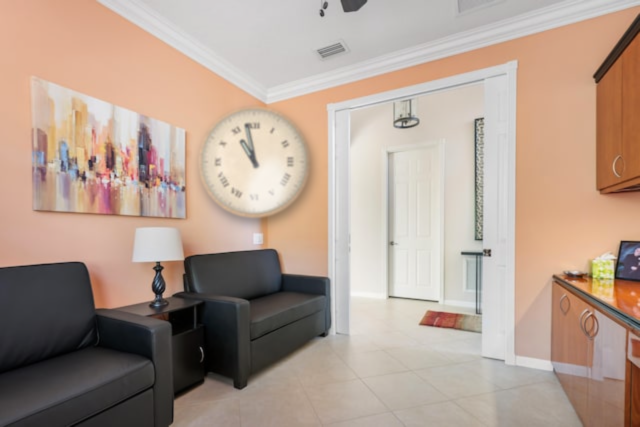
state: 10:58
